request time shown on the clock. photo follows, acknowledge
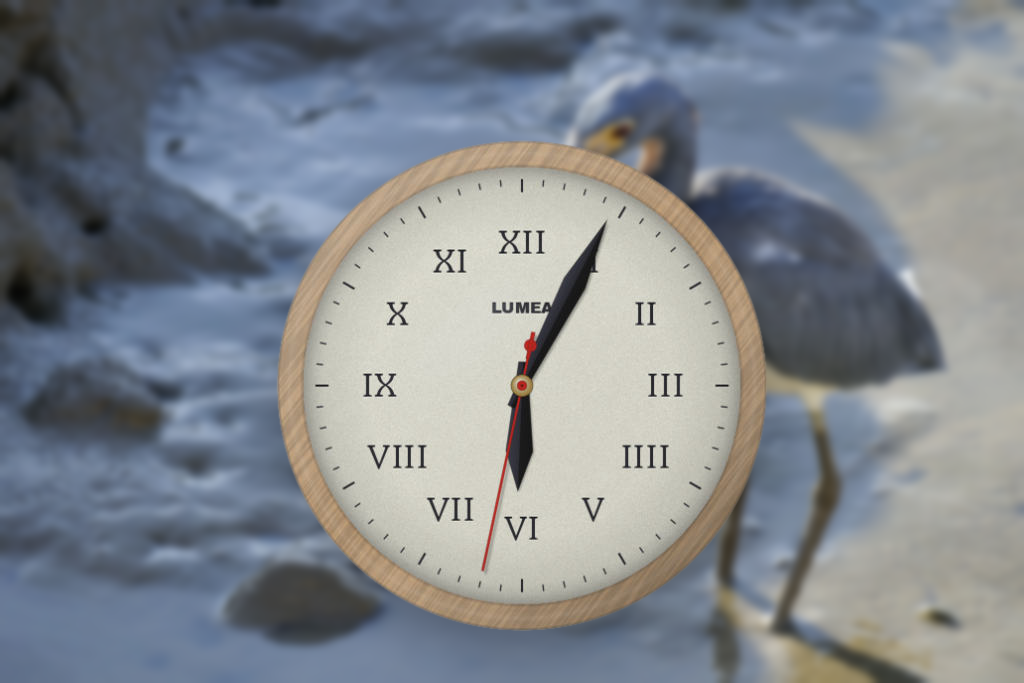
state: 6:04:32
